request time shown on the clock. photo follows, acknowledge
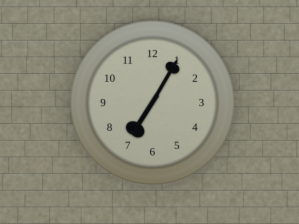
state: 7:05
